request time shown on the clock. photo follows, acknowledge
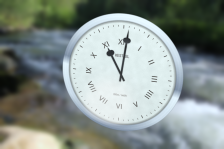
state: 11:01
